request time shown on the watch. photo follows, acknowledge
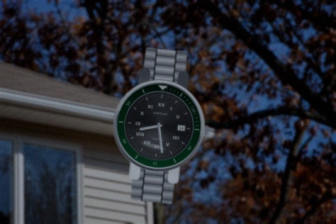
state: 8:28
